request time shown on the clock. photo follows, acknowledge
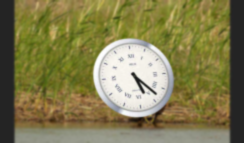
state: 5:23
